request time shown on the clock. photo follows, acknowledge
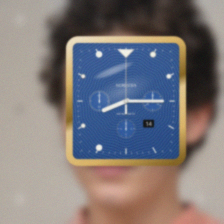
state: 8:15
